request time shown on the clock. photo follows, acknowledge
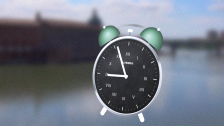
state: 8:56
